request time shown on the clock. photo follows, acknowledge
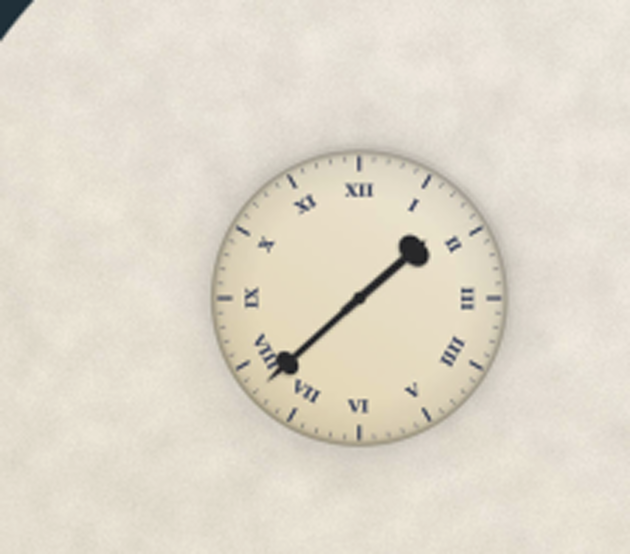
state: 1:38
